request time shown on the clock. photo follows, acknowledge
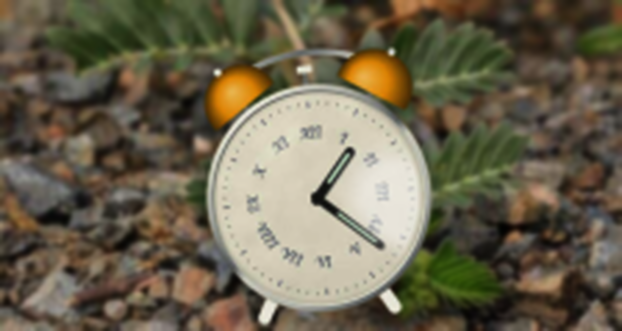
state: 1:22
